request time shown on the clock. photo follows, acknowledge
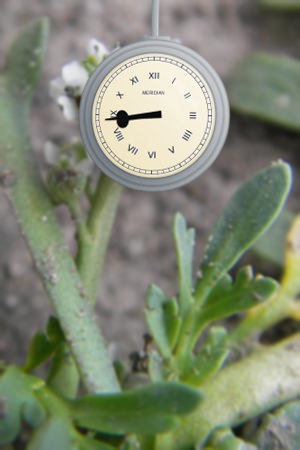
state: 8:44
